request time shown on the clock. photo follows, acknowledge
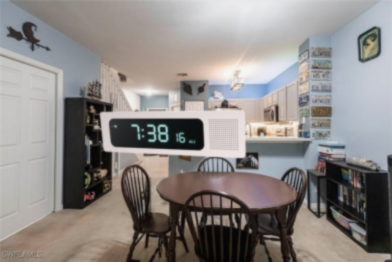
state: 7:38
